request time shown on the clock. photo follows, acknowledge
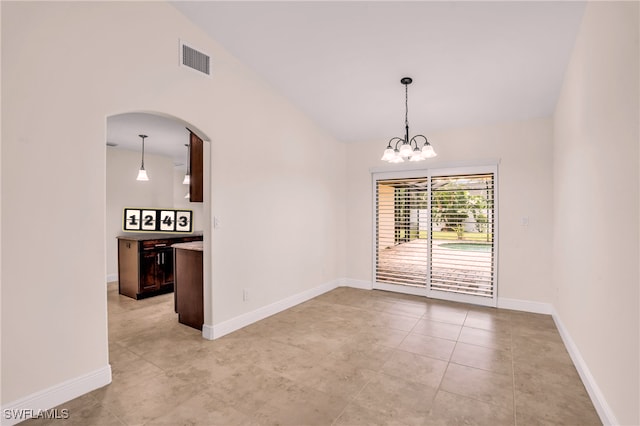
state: 12:43
